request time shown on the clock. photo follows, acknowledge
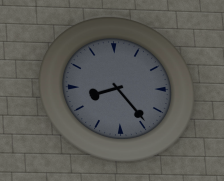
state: 8:24
